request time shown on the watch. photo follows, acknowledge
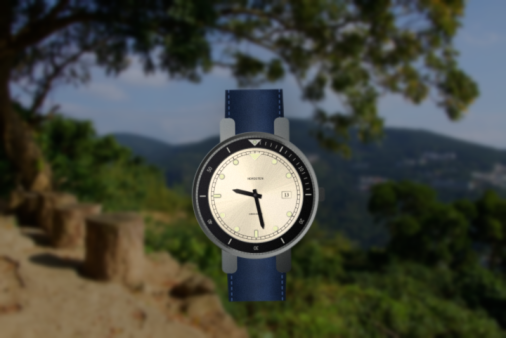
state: 9:28
